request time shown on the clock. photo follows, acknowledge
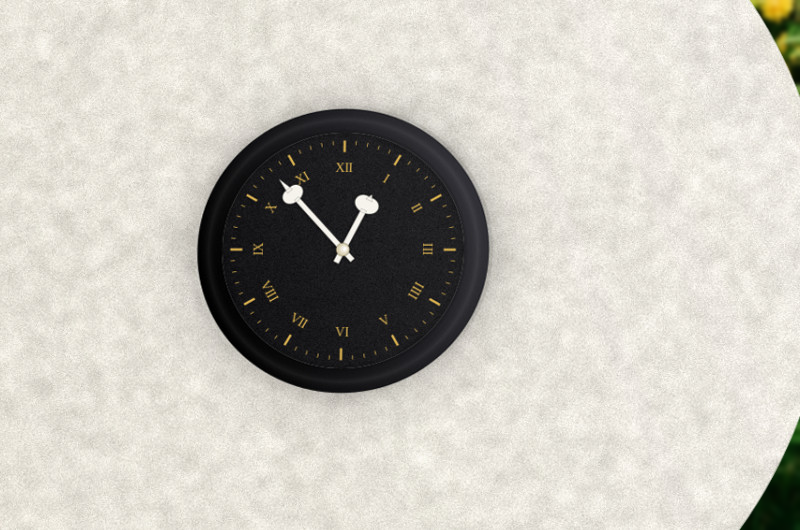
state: 12:53
